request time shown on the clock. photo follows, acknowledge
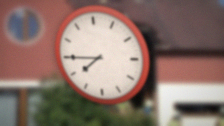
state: 7:45
